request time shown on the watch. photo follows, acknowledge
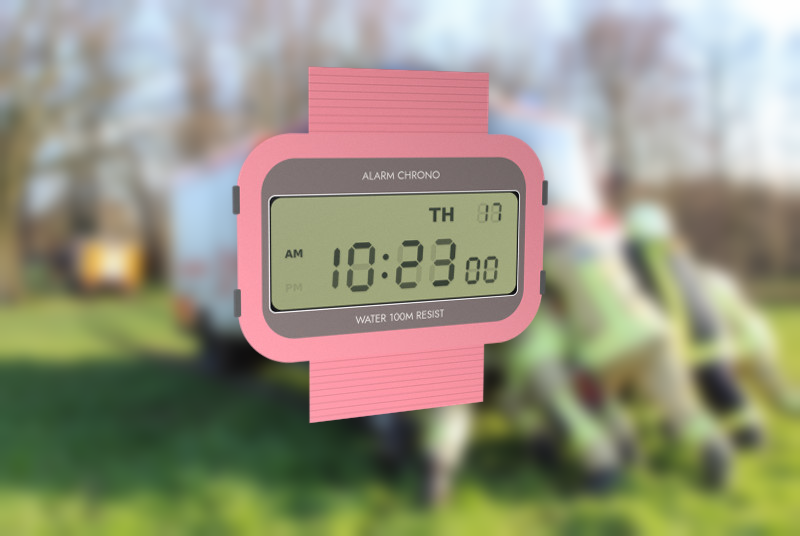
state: 10:23:00
